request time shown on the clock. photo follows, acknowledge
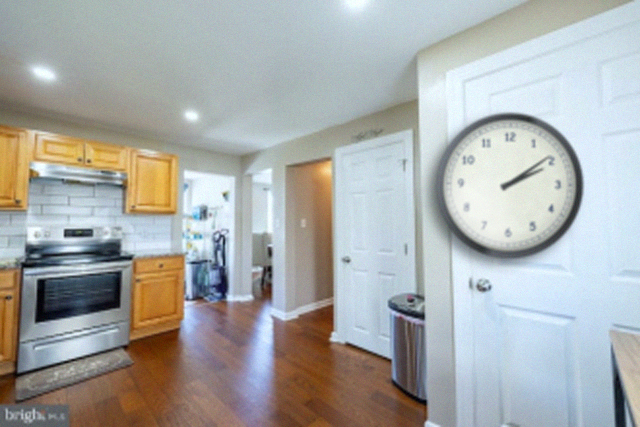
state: 2:09
